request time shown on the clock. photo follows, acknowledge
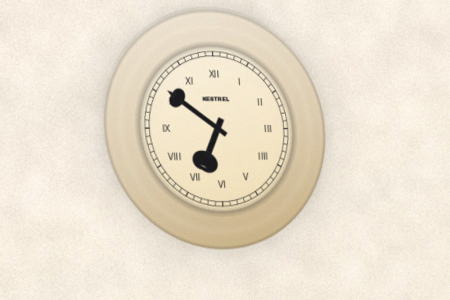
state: 6:51
